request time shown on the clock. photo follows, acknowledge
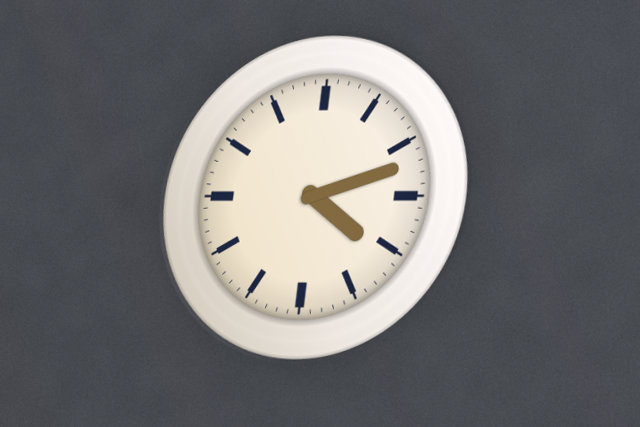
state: 4:12
